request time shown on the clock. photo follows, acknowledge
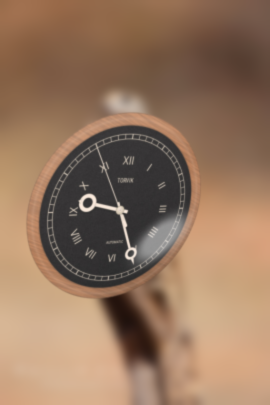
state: 9:25:55
